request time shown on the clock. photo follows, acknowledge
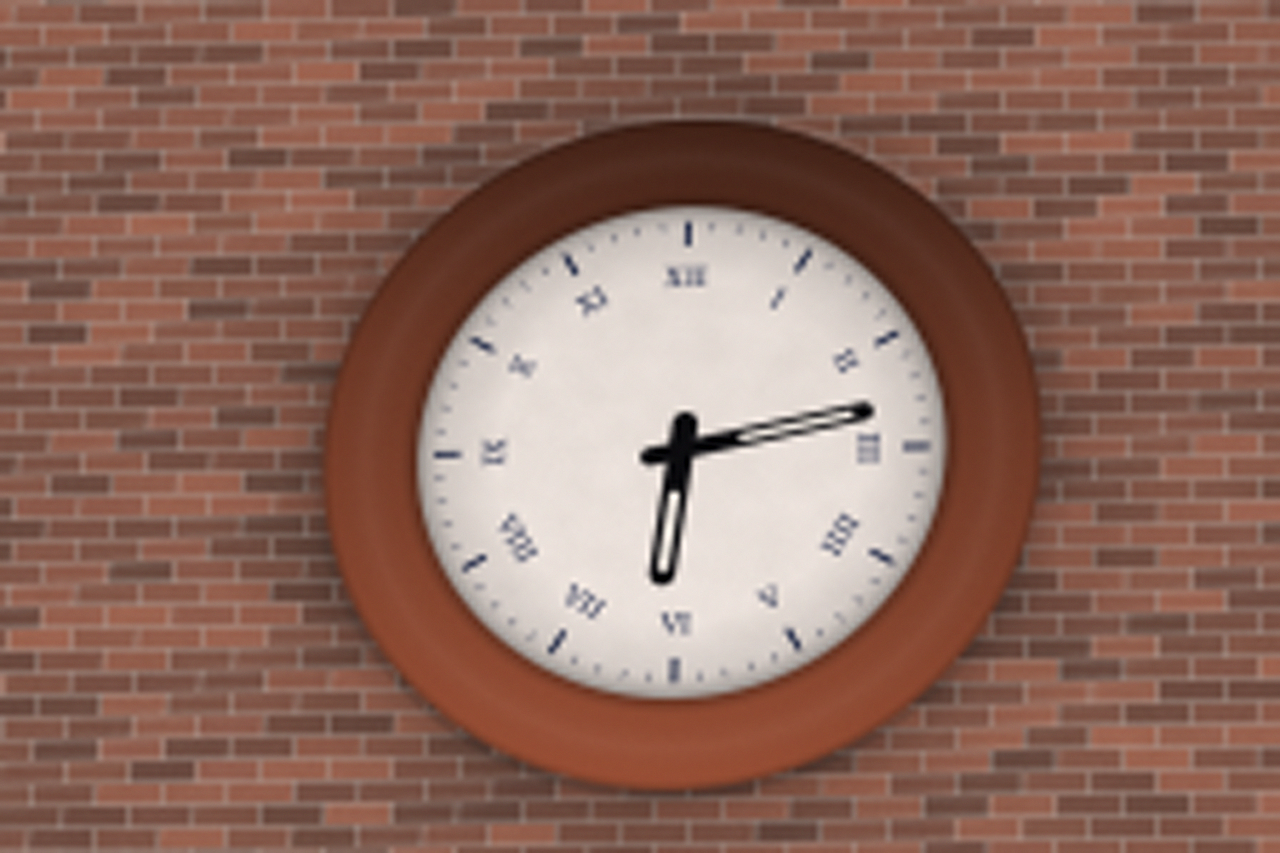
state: 6:13
